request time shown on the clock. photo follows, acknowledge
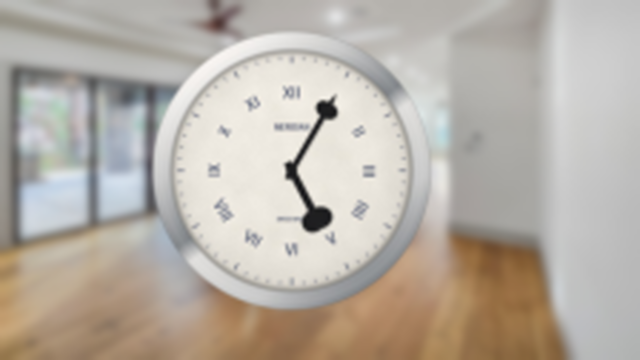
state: 5:05
